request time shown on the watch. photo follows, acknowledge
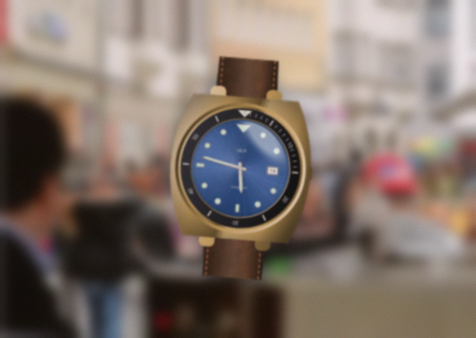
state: 5:47
